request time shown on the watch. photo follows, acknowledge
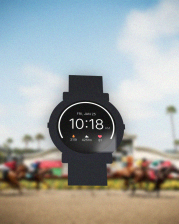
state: 10:18
